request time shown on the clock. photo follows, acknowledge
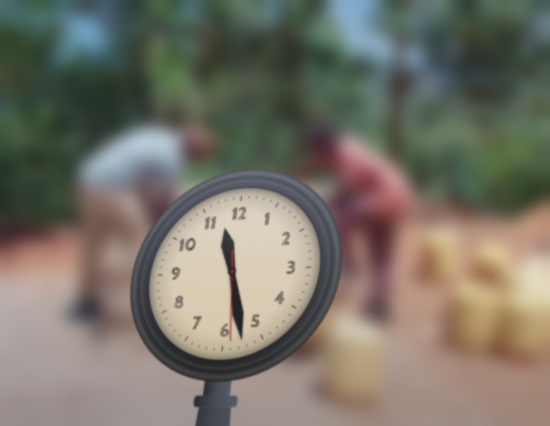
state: 11:27:29
